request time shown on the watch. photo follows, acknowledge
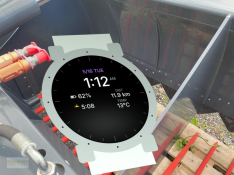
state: 1:12
